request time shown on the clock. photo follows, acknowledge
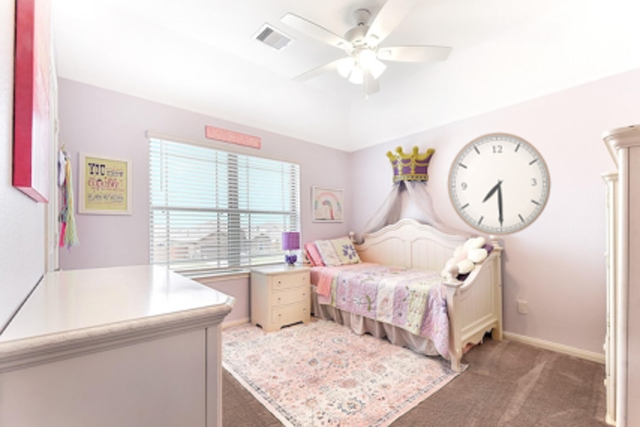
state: 7:30
